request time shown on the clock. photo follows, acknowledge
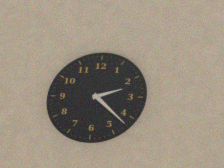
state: 2:22
